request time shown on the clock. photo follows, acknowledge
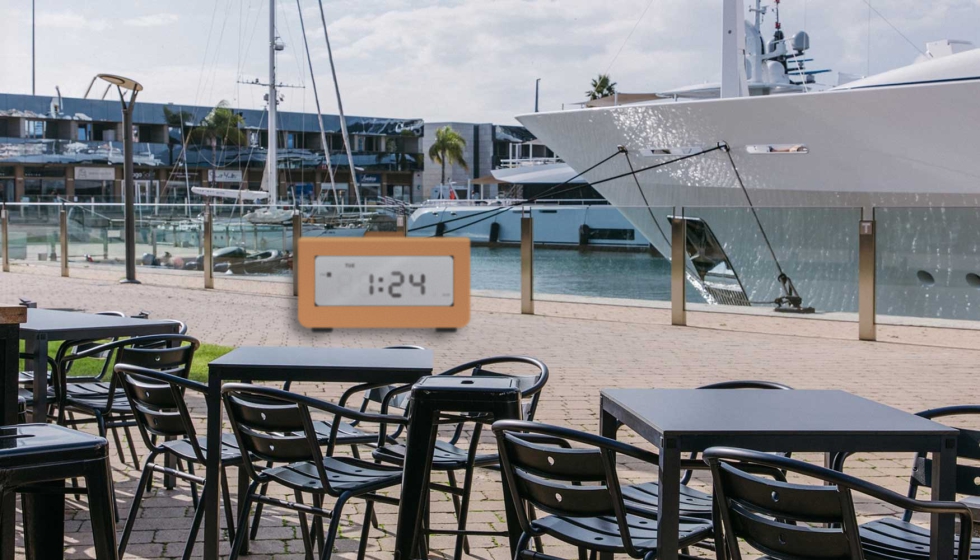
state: 1:24
